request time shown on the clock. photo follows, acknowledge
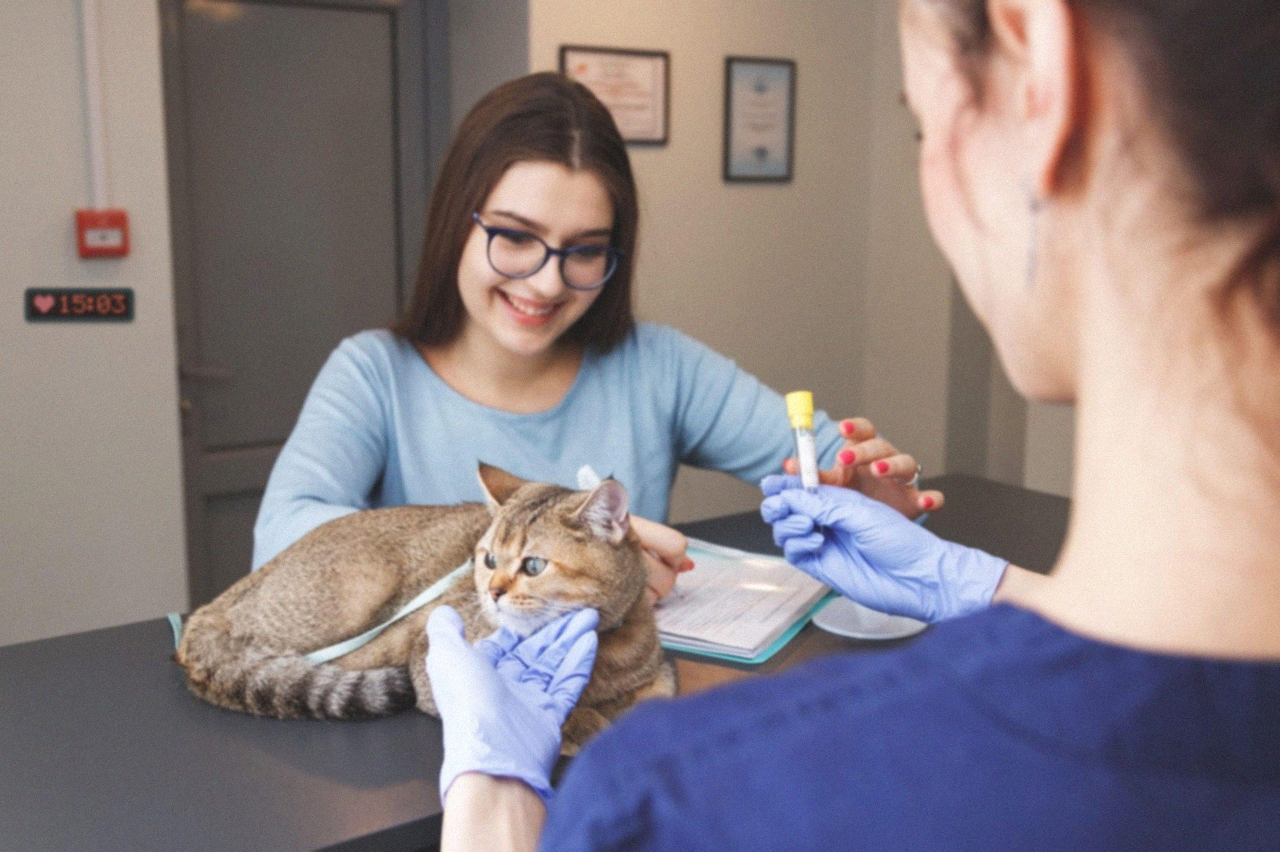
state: 15:03
